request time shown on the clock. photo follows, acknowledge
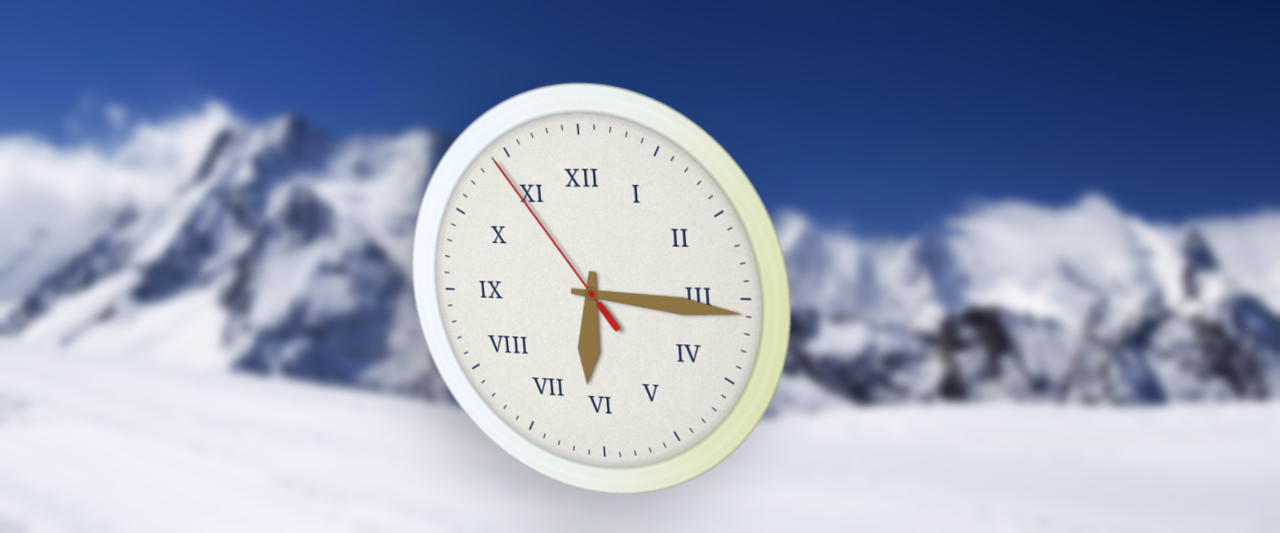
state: 6:15:54
